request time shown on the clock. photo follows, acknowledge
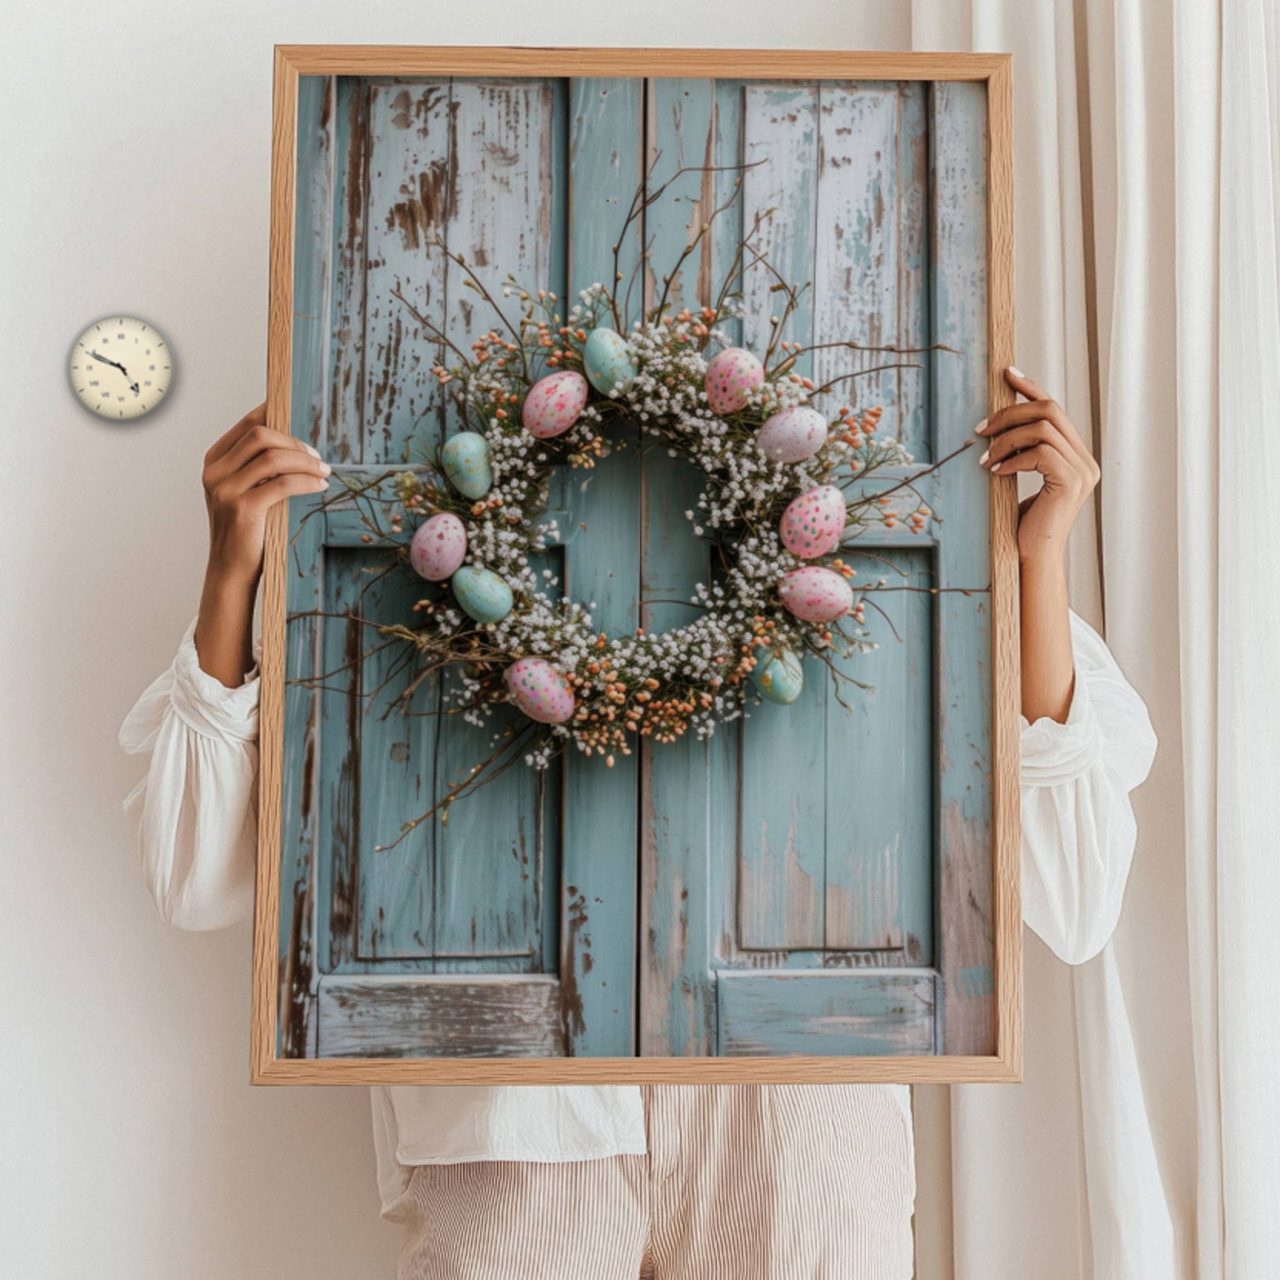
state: 4:49
